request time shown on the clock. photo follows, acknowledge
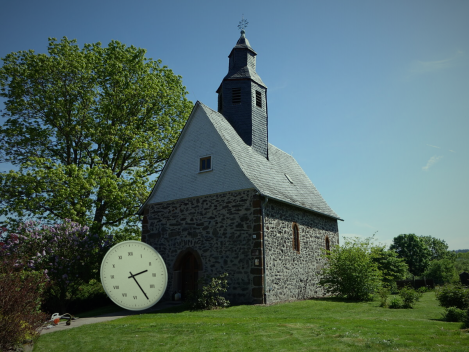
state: 2:25
